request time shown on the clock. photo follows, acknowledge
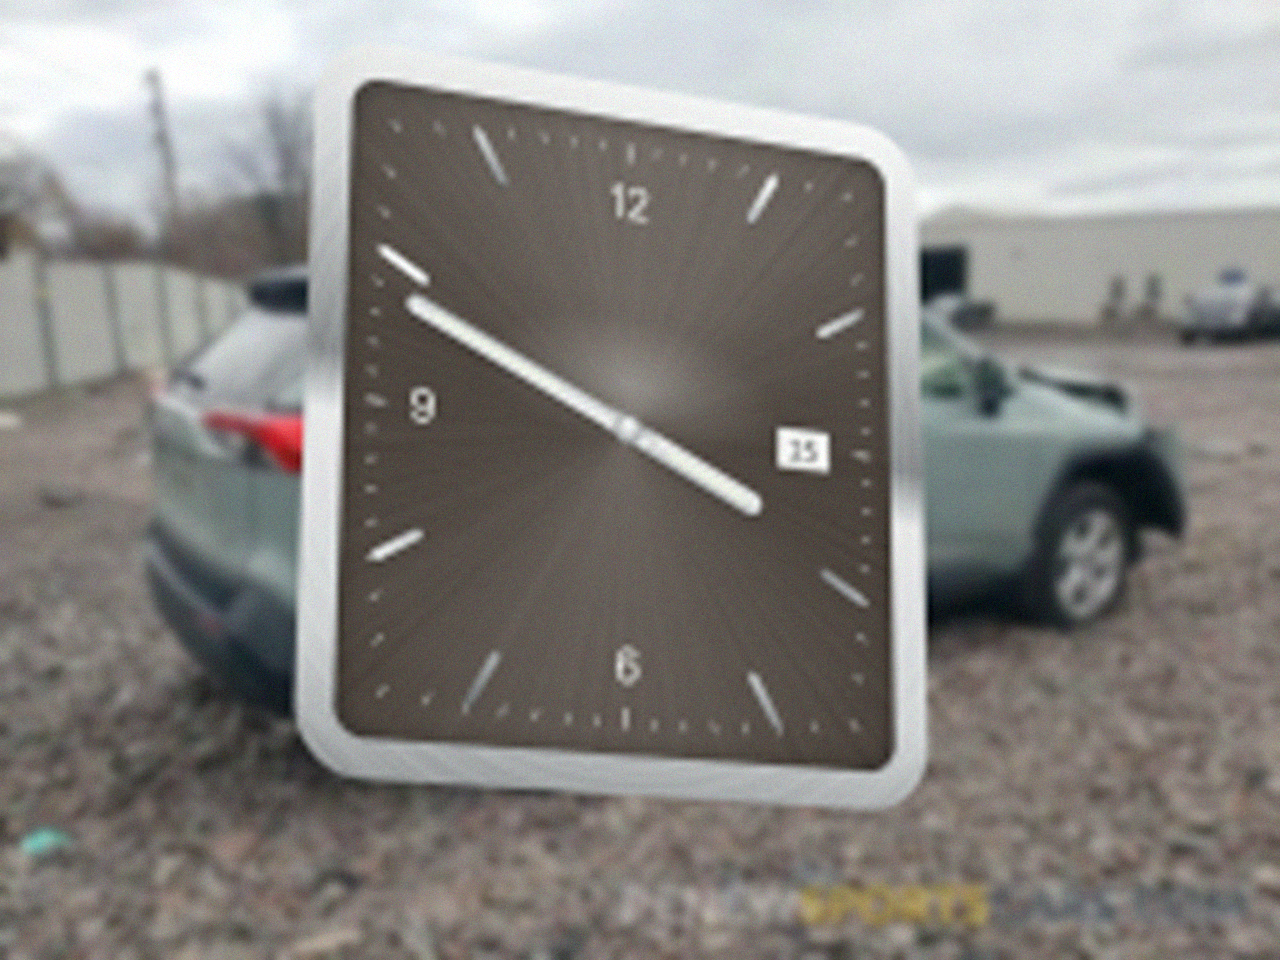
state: 3:49
